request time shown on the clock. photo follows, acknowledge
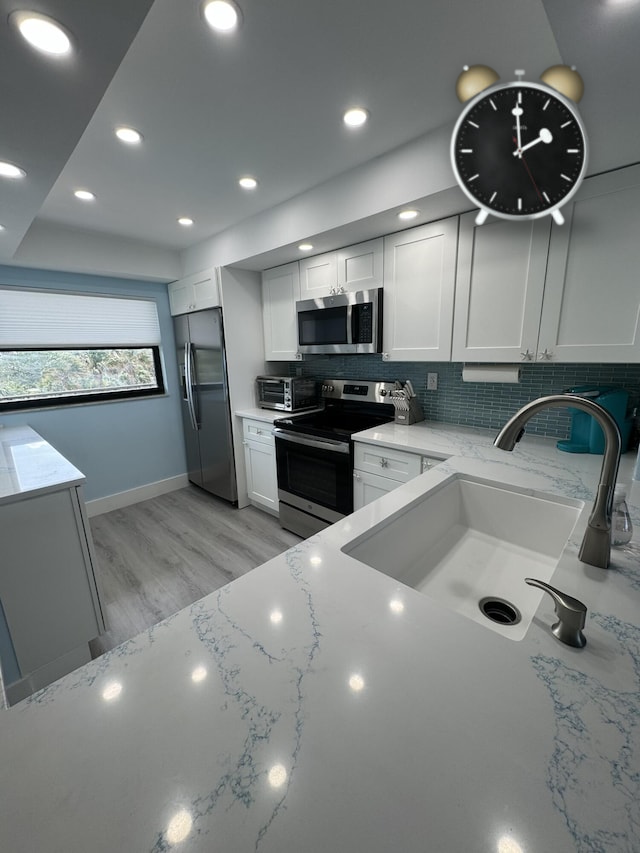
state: 1:59:26
